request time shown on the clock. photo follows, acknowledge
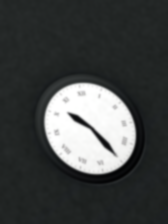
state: 10:25
